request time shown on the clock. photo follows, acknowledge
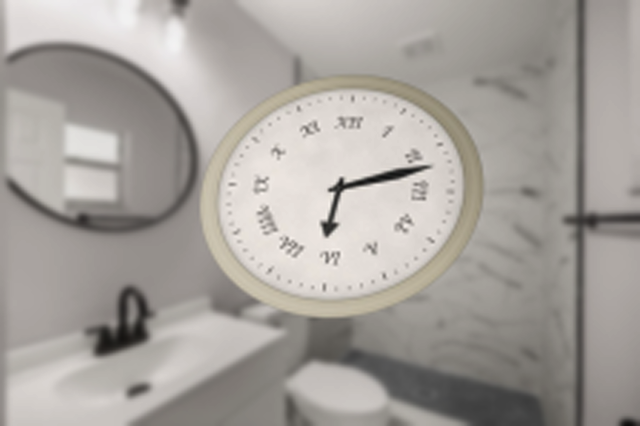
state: 6:12
